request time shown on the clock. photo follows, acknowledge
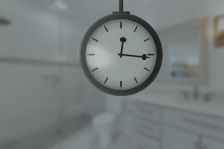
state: 12:16
